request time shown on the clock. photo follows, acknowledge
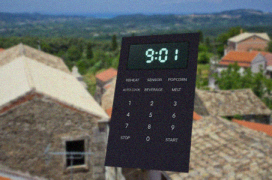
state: 9:01
